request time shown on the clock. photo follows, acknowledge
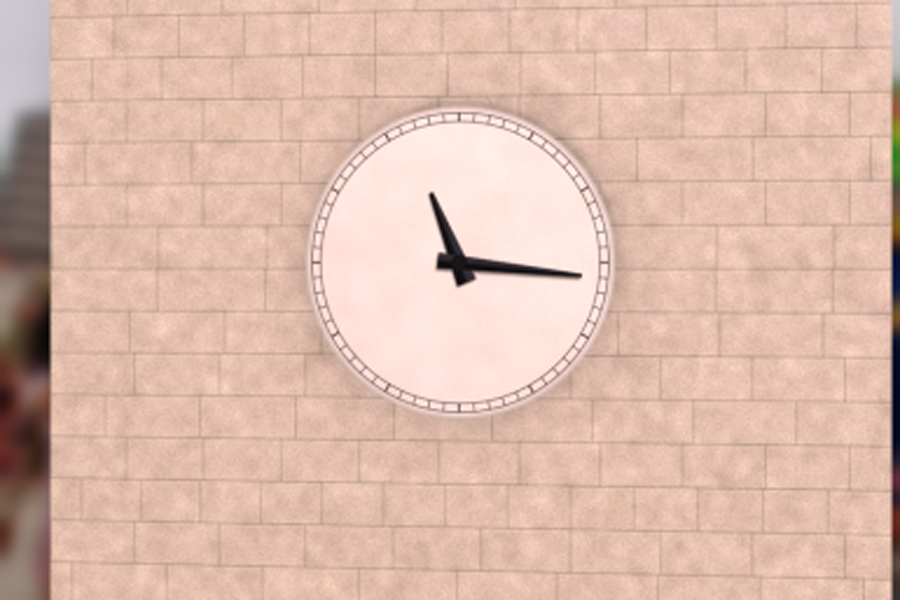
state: 11:16
